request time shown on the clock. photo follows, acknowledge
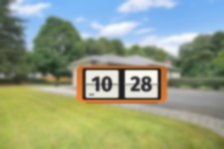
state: 10:28
